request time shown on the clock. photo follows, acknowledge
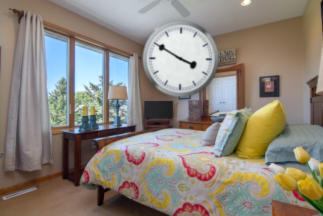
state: 3:50
